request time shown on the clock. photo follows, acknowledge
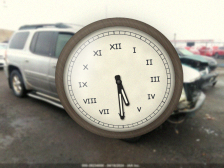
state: 5:30
